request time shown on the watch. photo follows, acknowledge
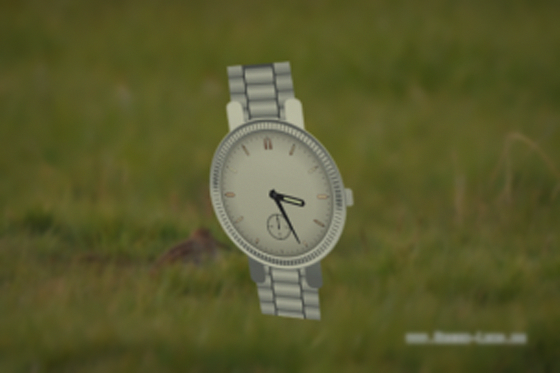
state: 3:26
